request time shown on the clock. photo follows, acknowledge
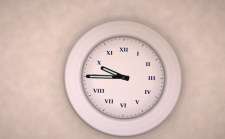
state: 9:45
